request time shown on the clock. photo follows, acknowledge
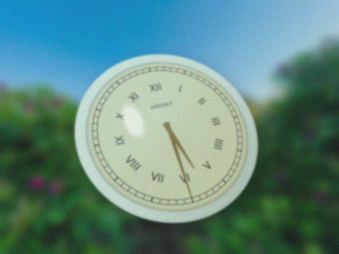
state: 5:30
